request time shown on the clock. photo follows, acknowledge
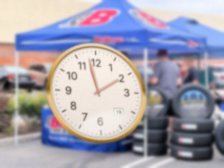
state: 1:58
